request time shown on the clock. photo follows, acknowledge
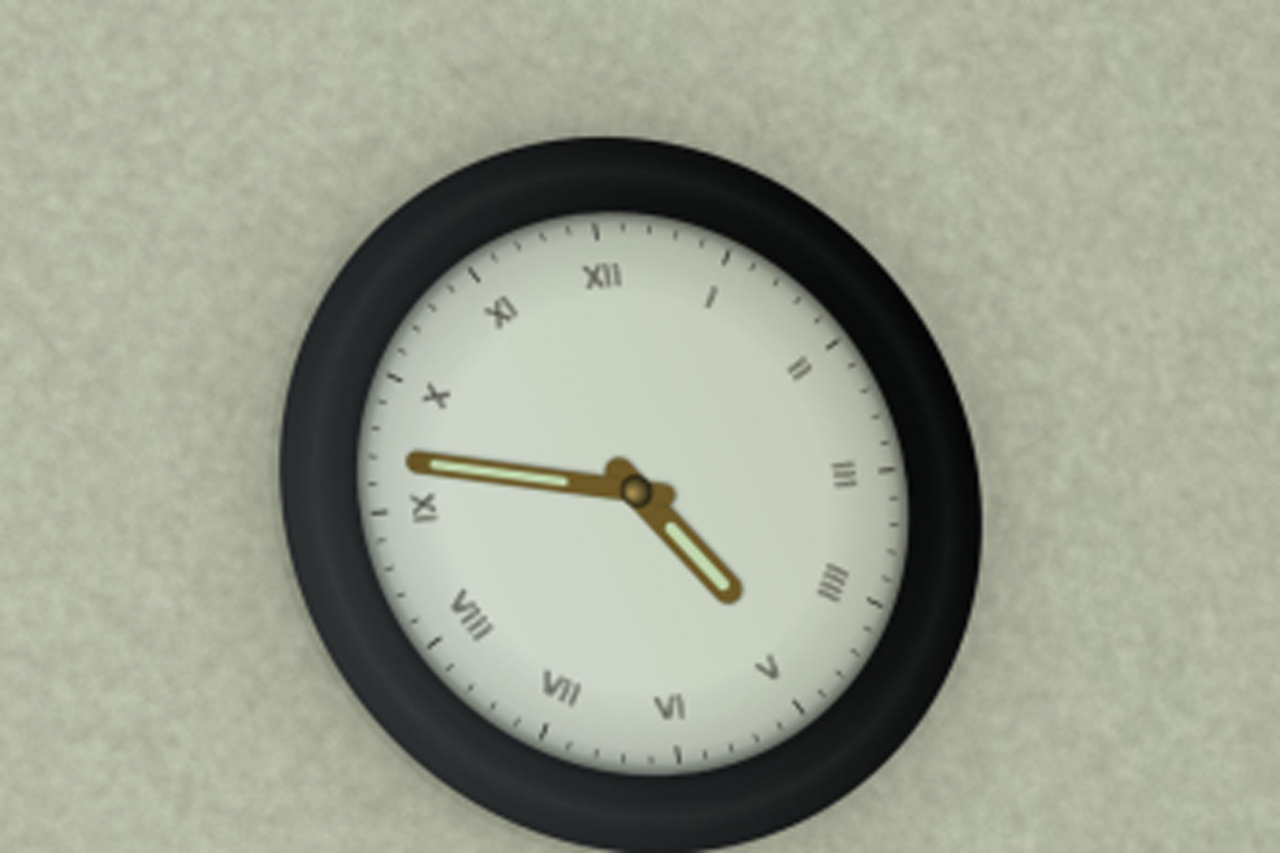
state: 4:47
